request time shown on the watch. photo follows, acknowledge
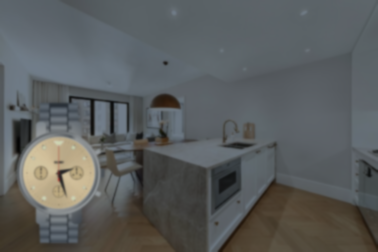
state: 2:27
